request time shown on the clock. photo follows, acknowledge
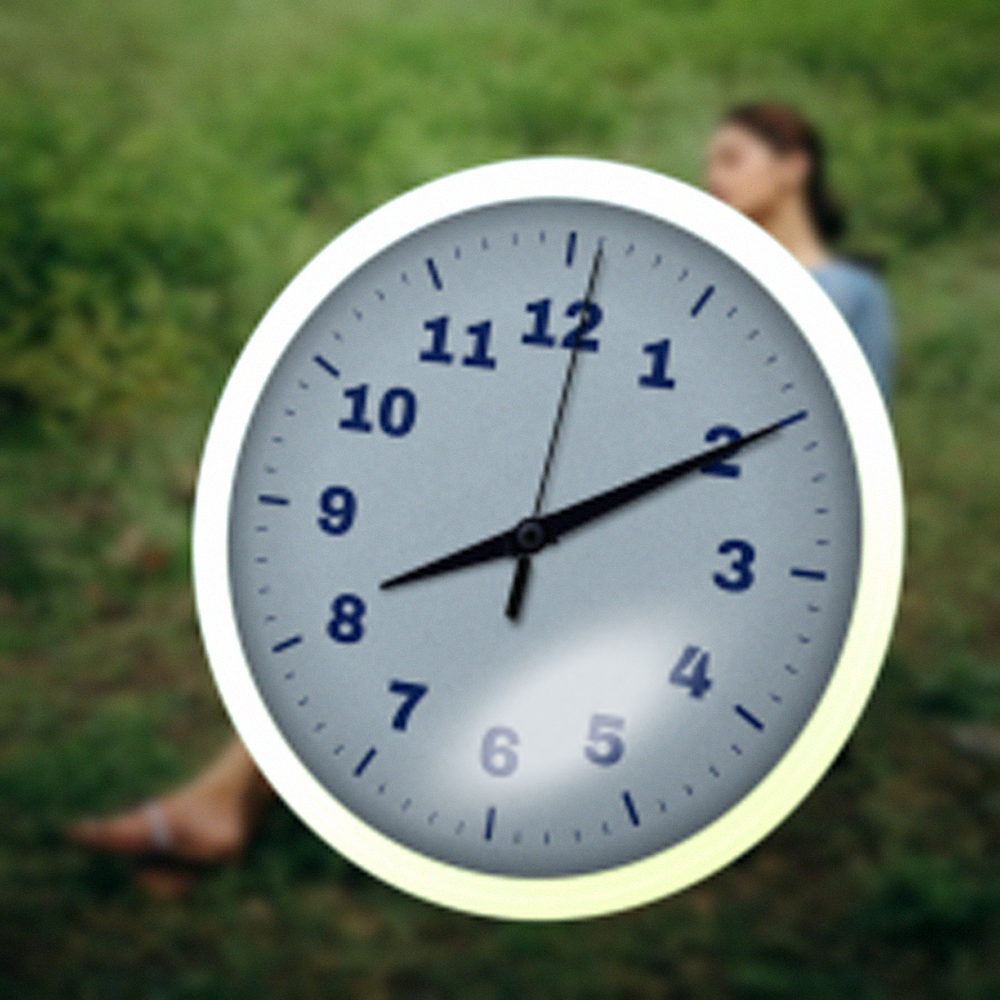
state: 8:10:01
